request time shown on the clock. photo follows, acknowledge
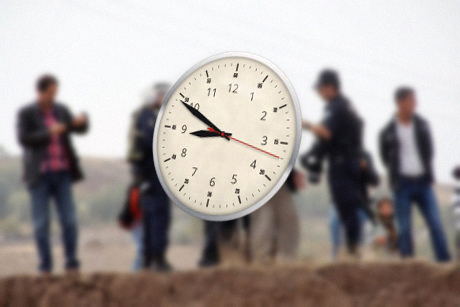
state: 8:49:17
